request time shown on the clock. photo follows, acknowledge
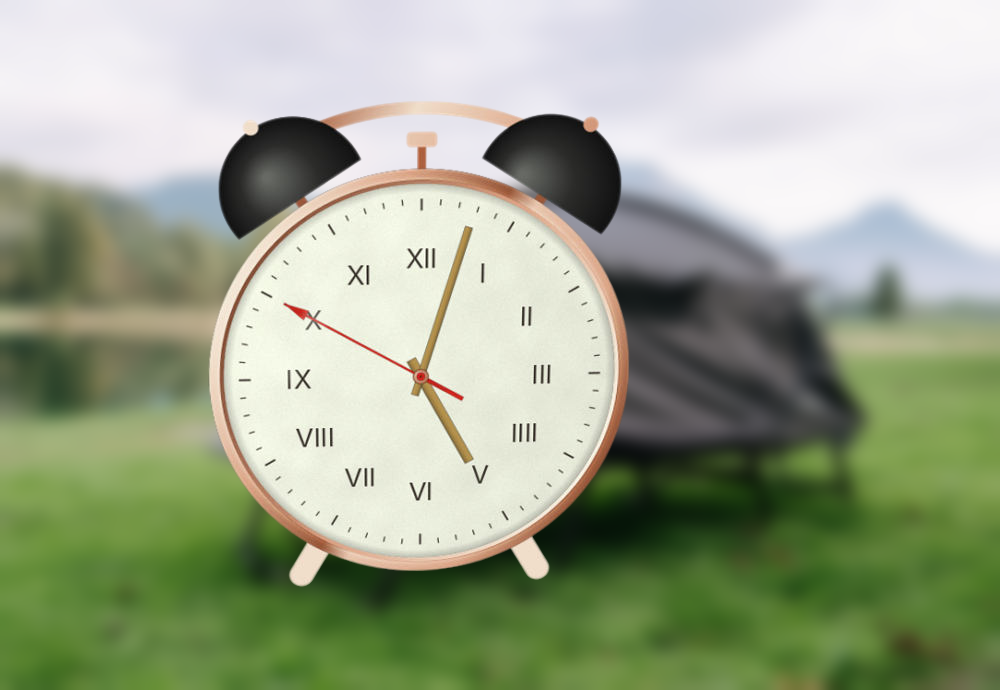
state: 5:02:50
